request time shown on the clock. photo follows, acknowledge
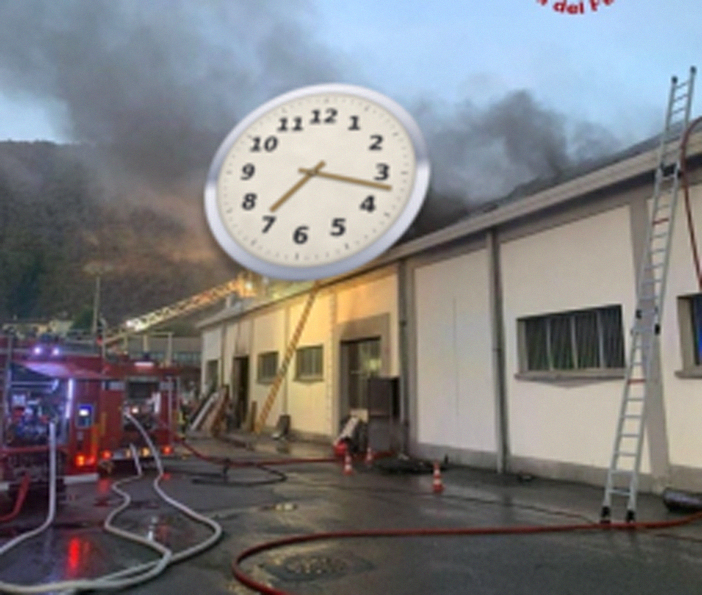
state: 7:17
